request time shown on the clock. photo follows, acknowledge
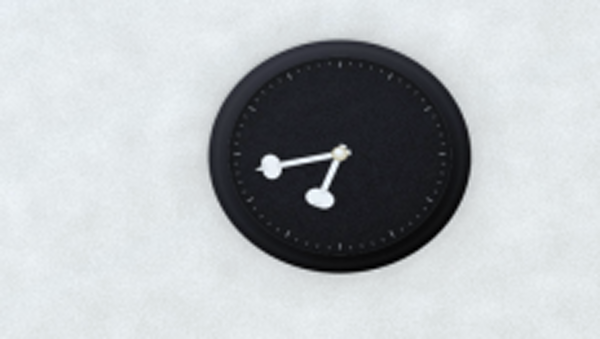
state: 6:43
